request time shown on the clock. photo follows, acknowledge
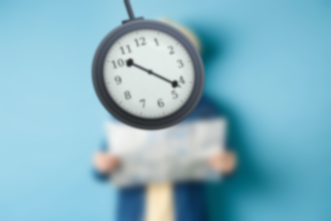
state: 10:22
